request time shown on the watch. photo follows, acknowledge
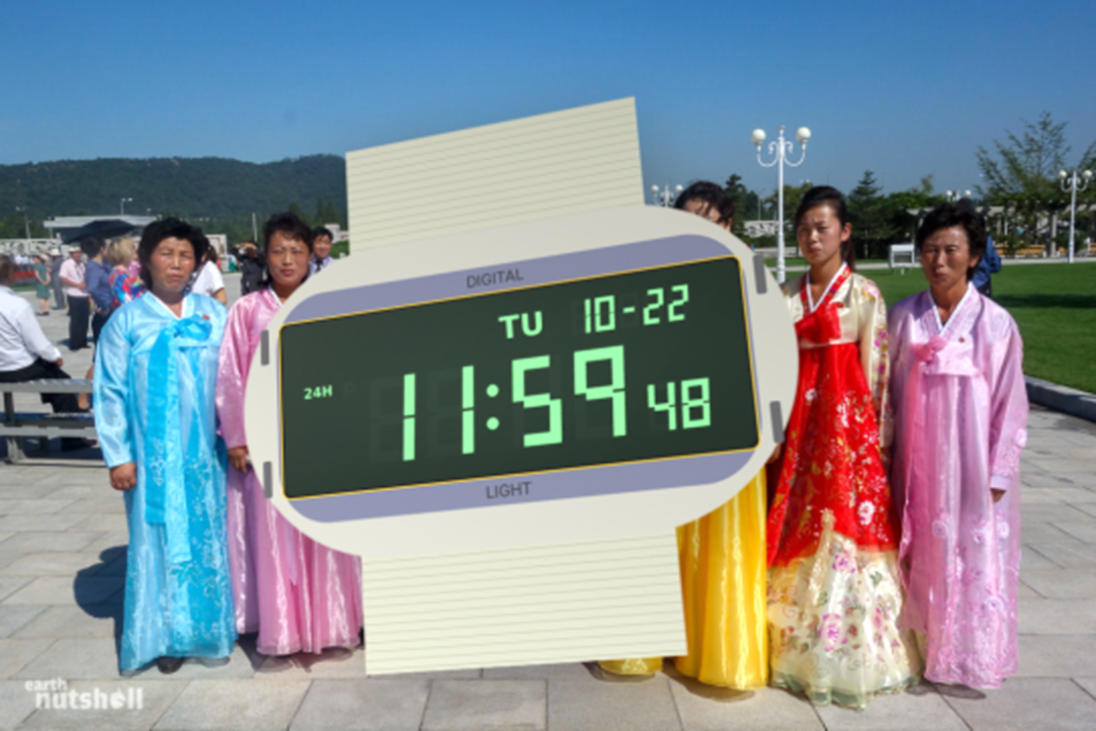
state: 11:59:48
